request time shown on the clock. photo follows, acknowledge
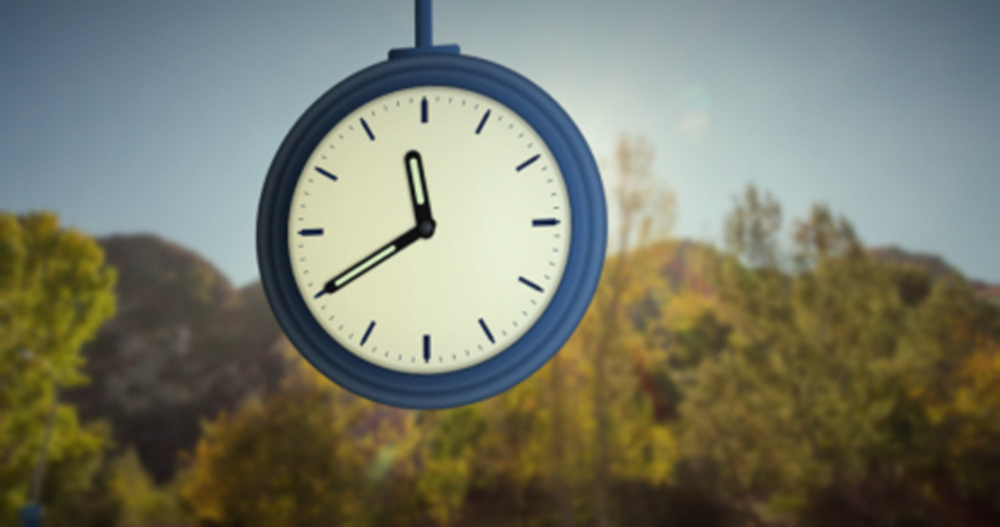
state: 11:40
